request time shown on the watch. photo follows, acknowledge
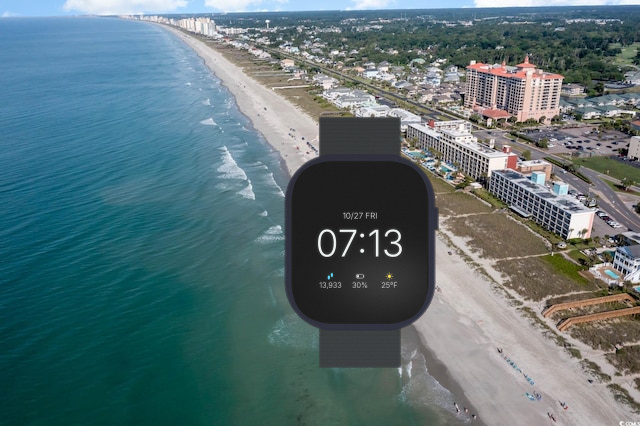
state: 7:13
